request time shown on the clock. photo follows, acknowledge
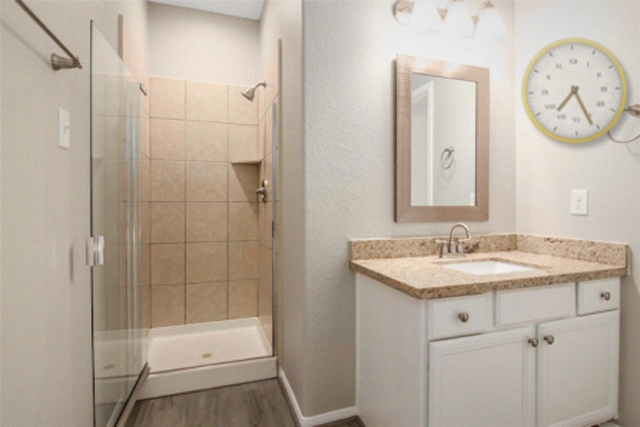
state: 7:26
